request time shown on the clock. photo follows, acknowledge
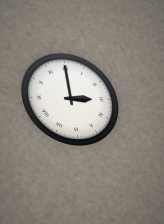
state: 3:00
